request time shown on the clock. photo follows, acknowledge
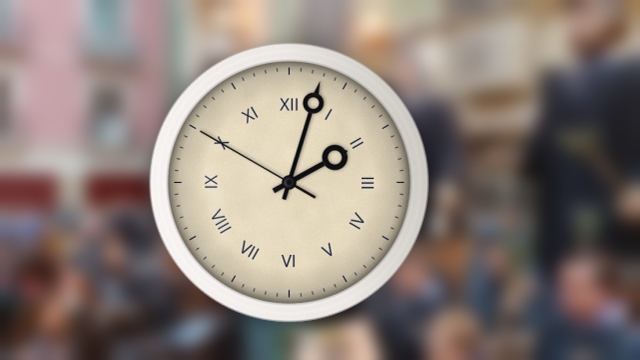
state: 2:02:50
